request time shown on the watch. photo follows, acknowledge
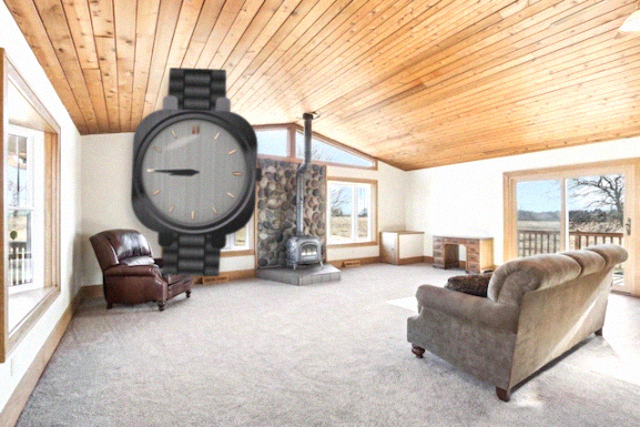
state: 8:45
